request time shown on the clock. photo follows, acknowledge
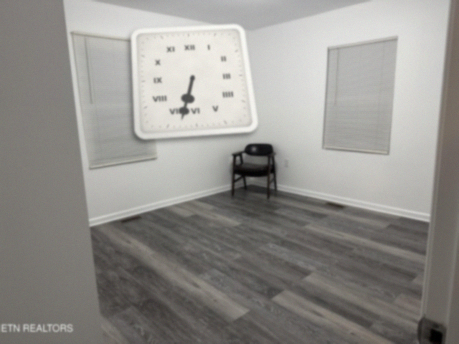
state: 6:33
